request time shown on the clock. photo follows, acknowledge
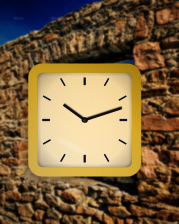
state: 10:12
